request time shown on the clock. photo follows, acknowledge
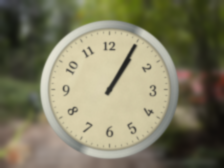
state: 1:05
